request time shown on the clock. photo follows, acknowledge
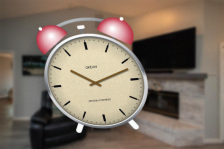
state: 10:12
